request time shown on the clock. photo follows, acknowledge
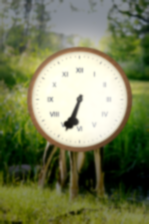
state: 6:34
